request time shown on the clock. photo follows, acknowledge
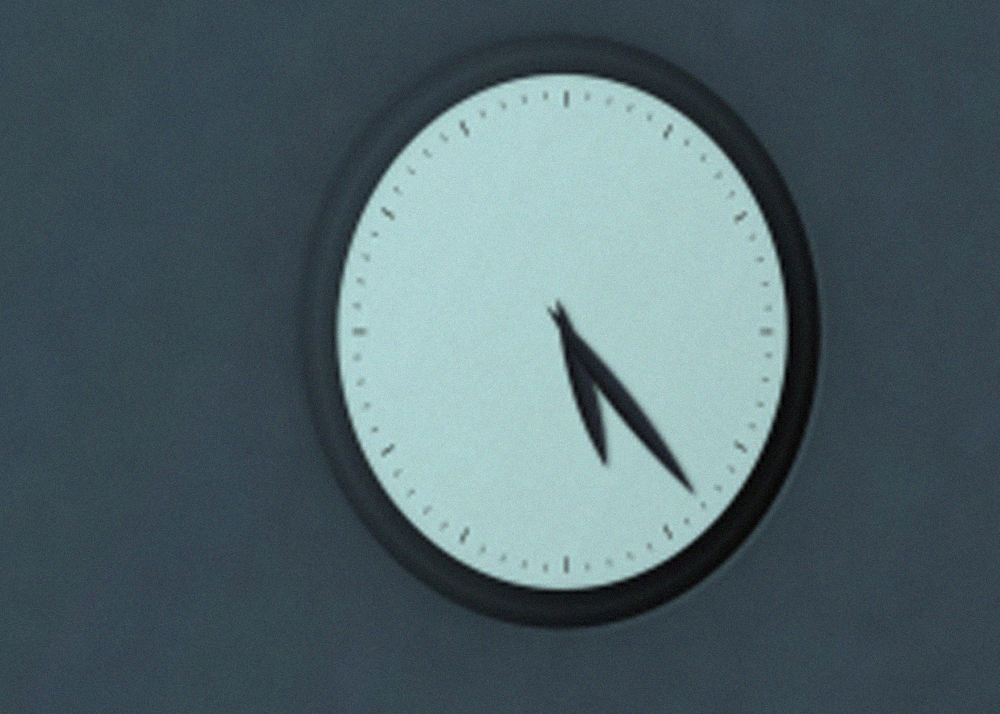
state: 5:23
